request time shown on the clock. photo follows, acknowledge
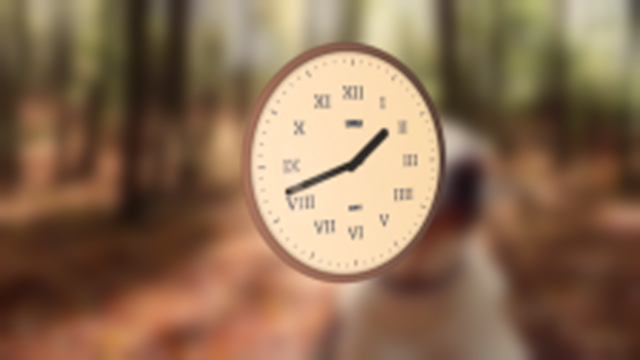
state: 1:42
